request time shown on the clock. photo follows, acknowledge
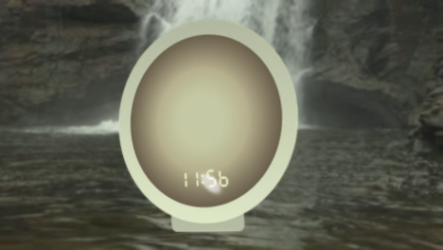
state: 11:56
